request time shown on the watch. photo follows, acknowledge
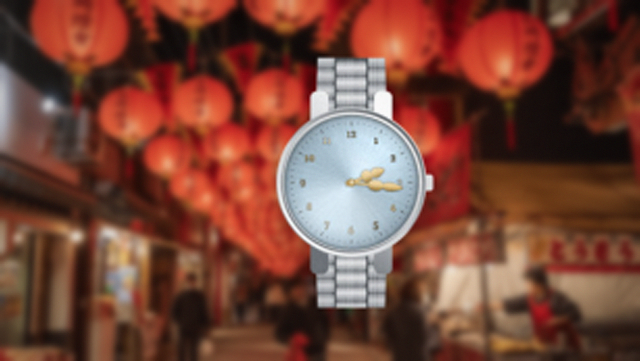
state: 2:16
